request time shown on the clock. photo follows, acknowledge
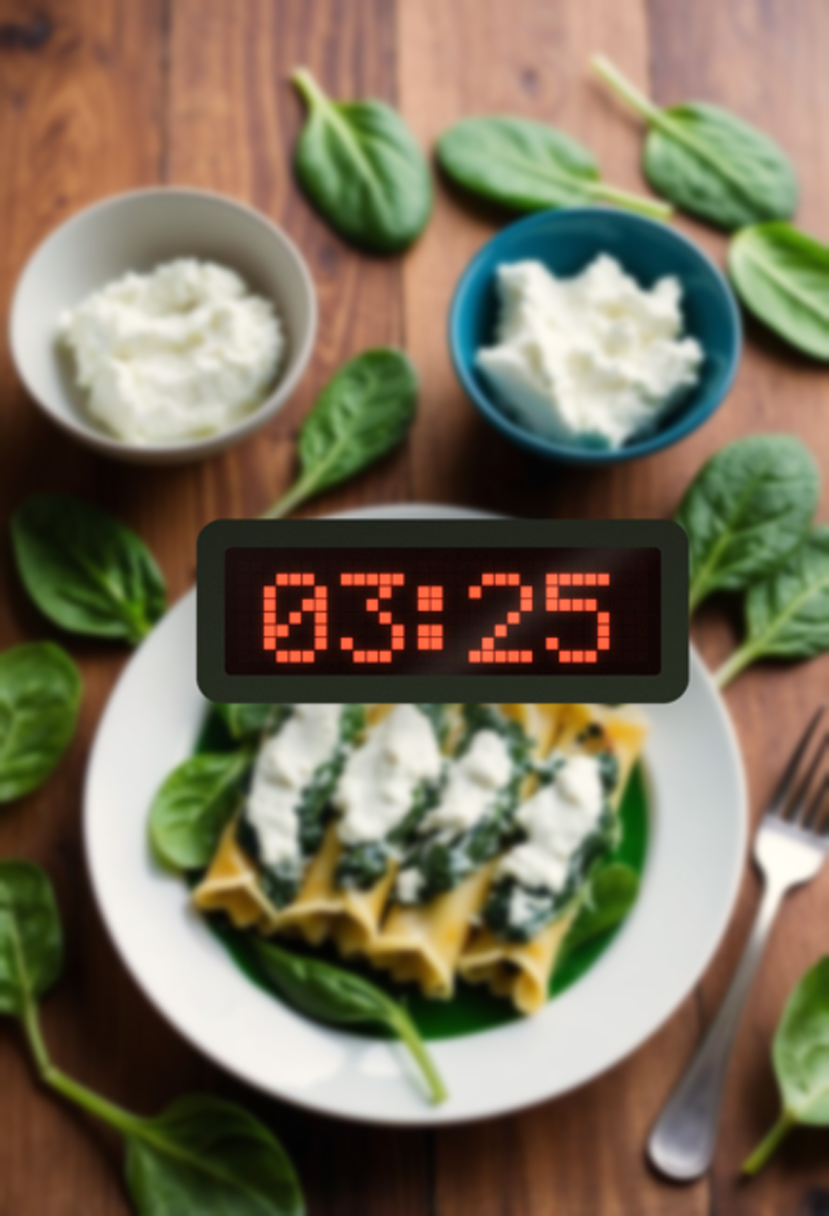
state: 3:25
